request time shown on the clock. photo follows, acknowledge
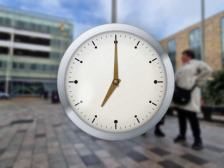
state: 7:00
